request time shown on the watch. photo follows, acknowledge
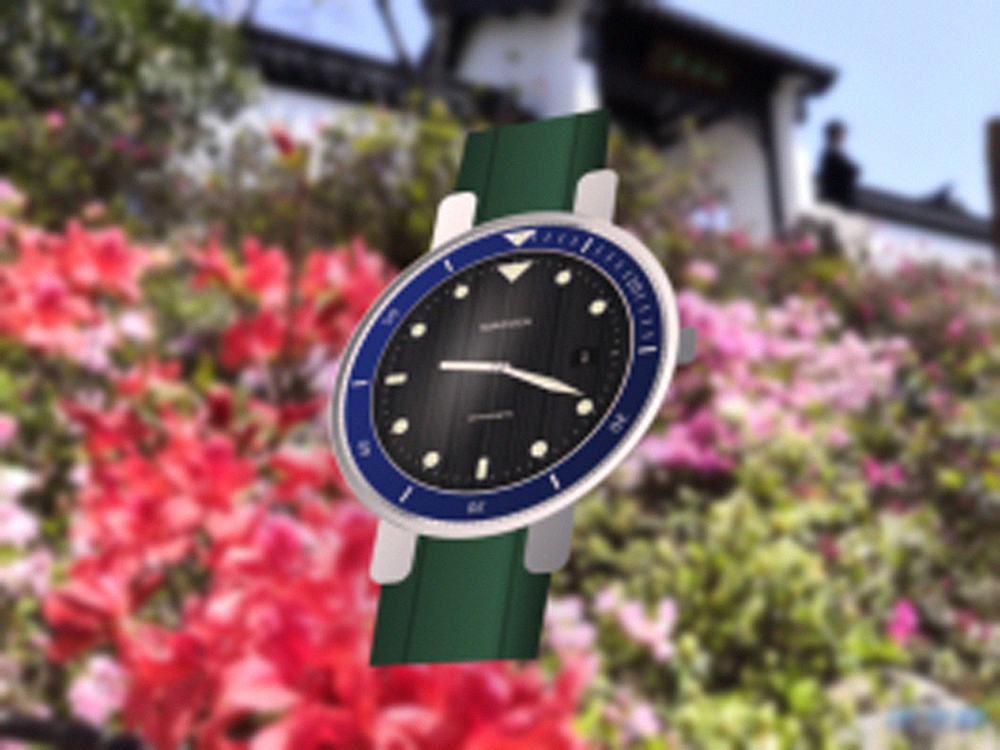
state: 9:19
